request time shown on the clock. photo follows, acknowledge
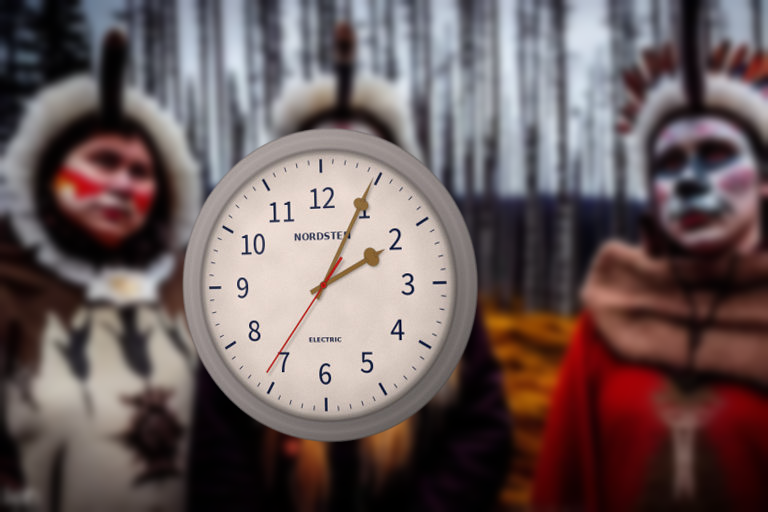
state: 2:04:36
